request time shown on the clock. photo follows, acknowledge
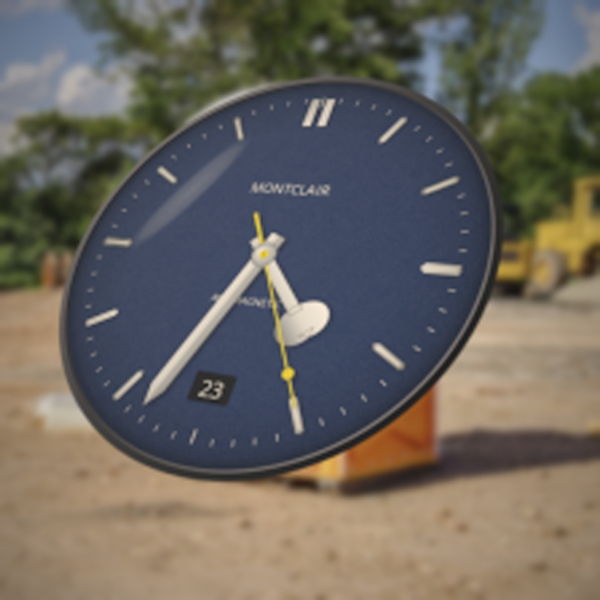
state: 4:33:25
